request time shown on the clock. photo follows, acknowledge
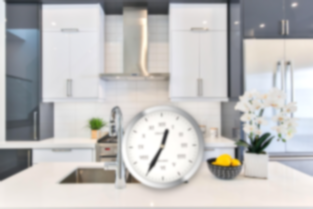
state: 12:35
